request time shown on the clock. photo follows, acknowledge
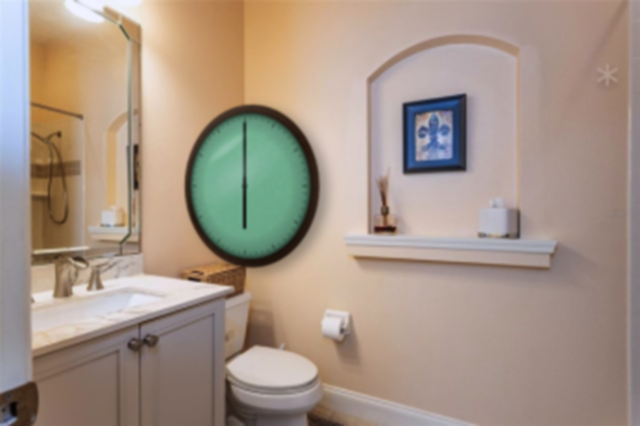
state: 6:00
